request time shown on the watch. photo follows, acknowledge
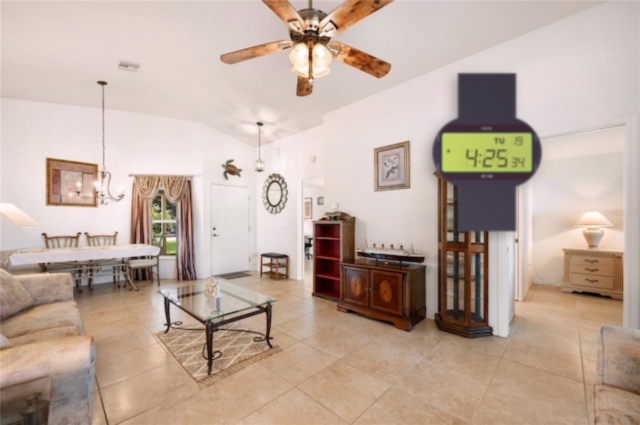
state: 4:25
